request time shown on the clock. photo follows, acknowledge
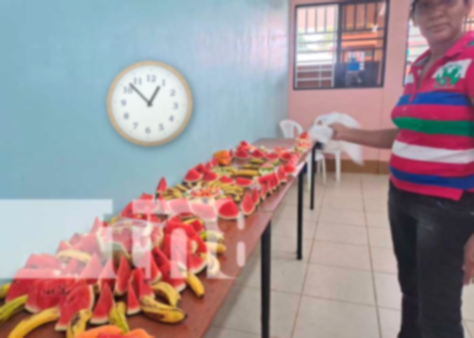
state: 12:52
